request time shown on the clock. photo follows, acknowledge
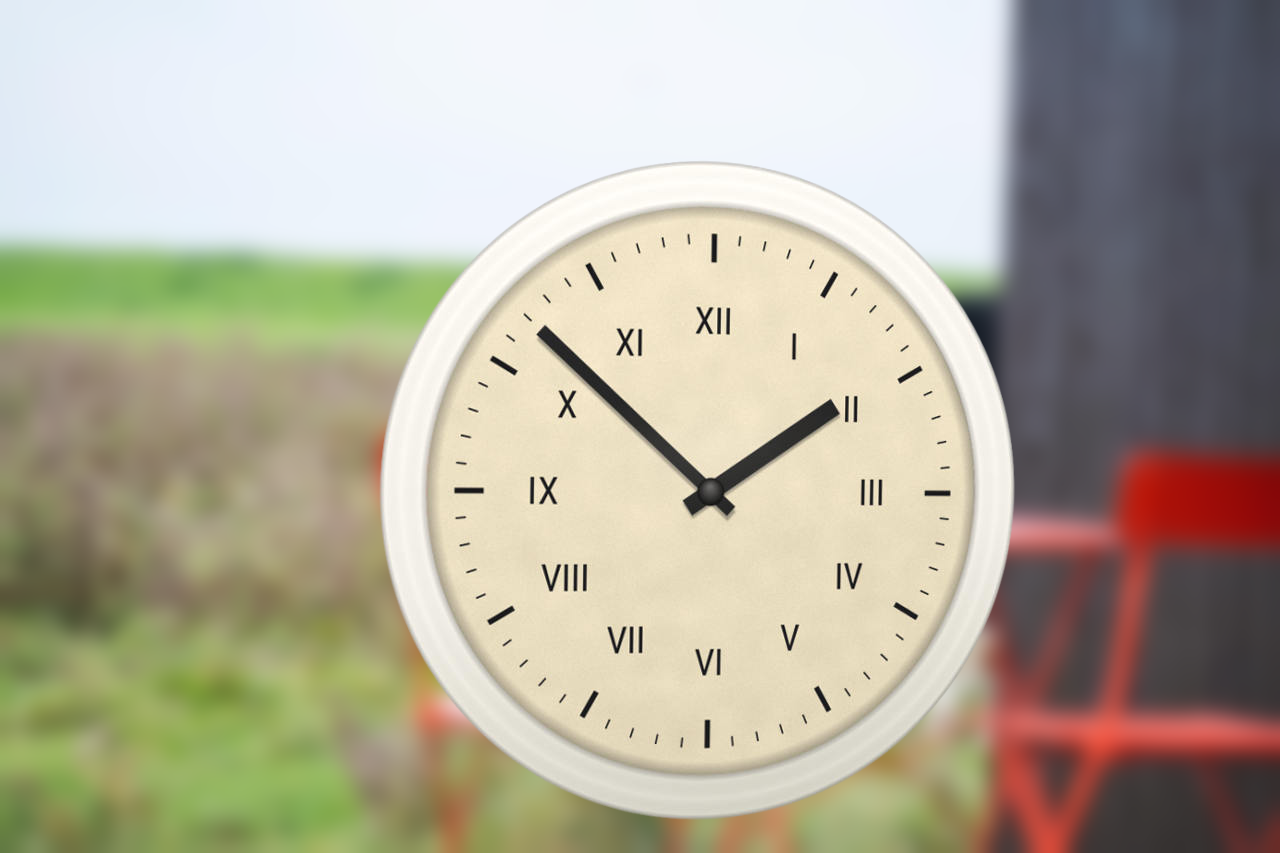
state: 1:52
